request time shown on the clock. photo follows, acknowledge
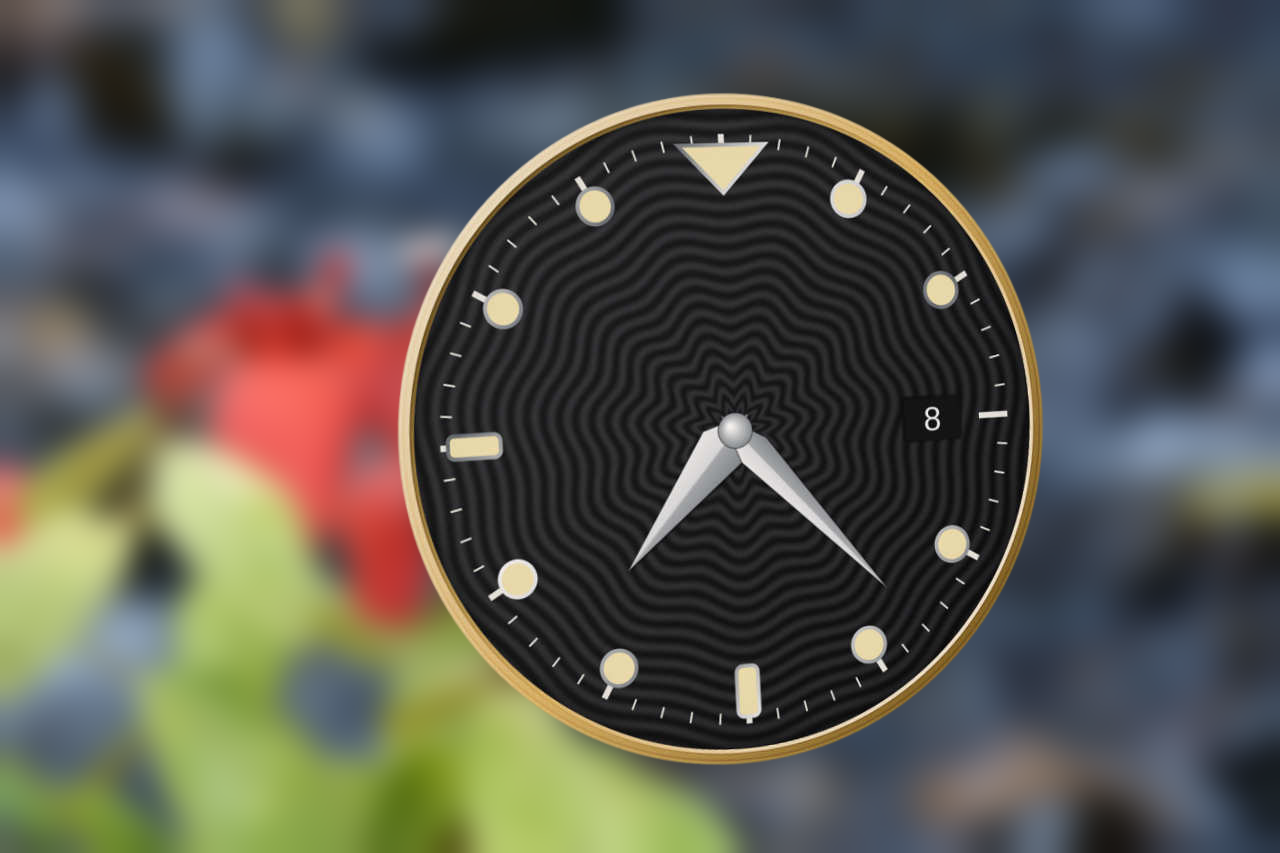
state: 7:23
